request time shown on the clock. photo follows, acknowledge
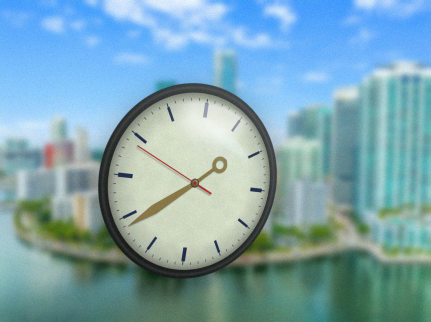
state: 1:38:49
